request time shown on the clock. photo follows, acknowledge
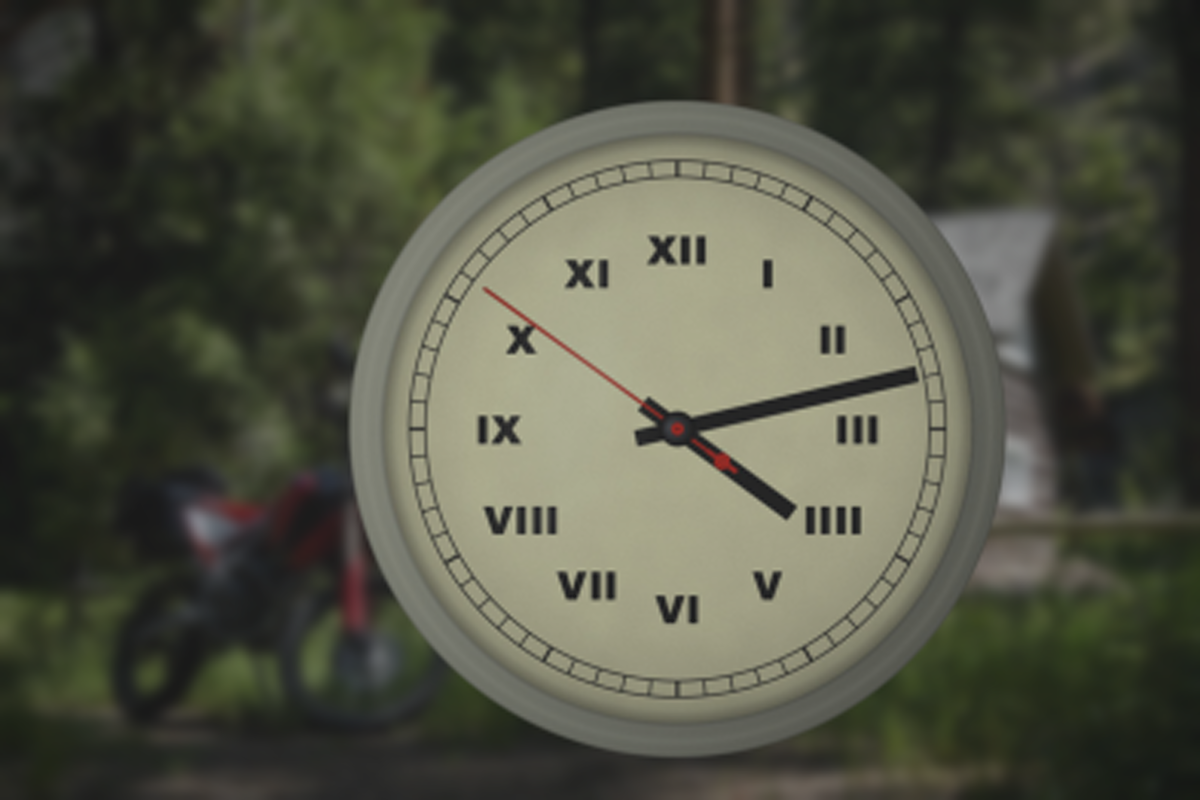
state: 4:12:51
